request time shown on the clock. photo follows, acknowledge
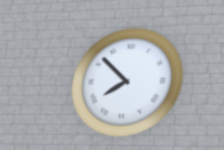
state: 7:52
